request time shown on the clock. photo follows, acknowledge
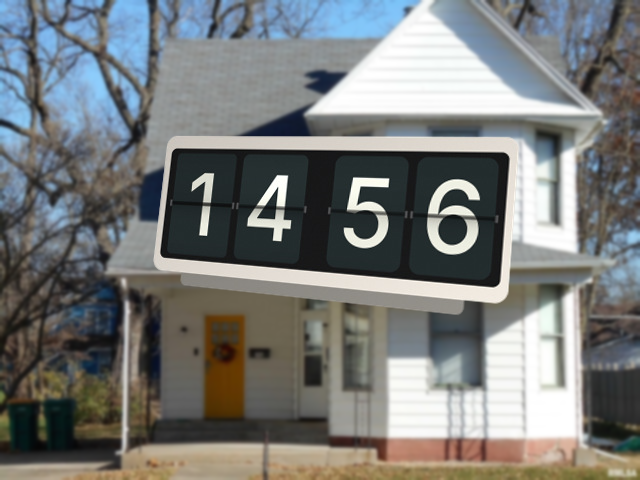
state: 14:56
